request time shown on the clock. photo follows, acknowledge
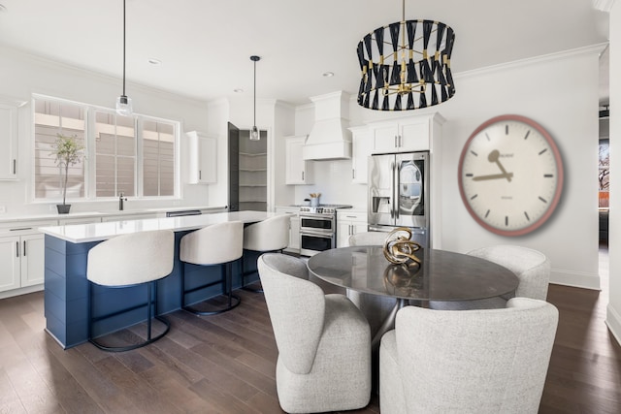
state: 10:44
